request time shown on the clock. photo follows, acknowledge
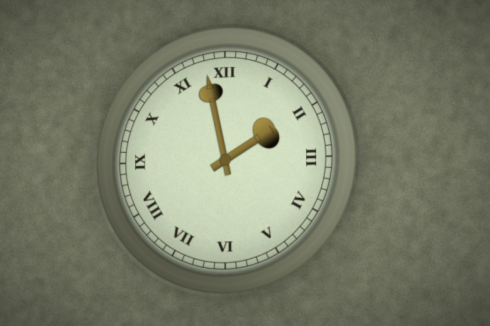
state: 1:58
